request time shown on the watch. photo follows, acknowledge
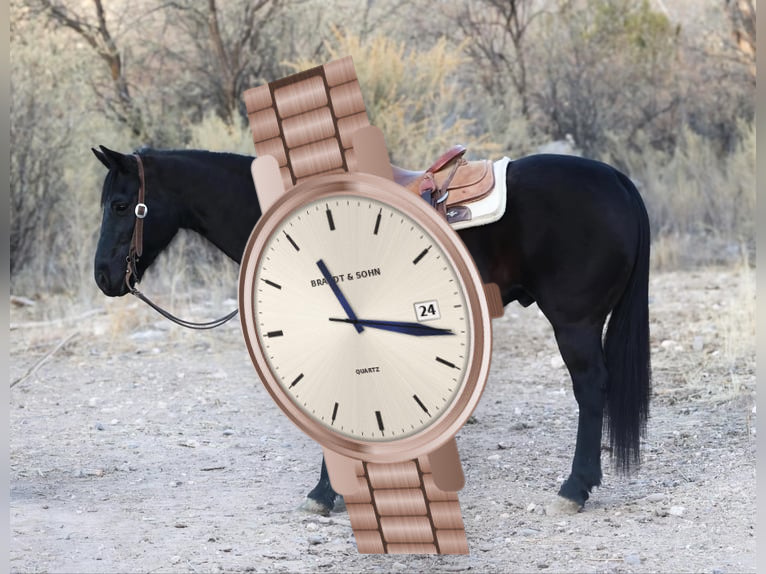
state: 11:17:17
